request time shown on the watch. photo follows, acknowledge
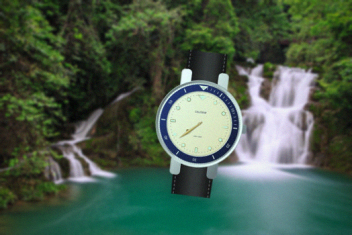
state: 7:38
